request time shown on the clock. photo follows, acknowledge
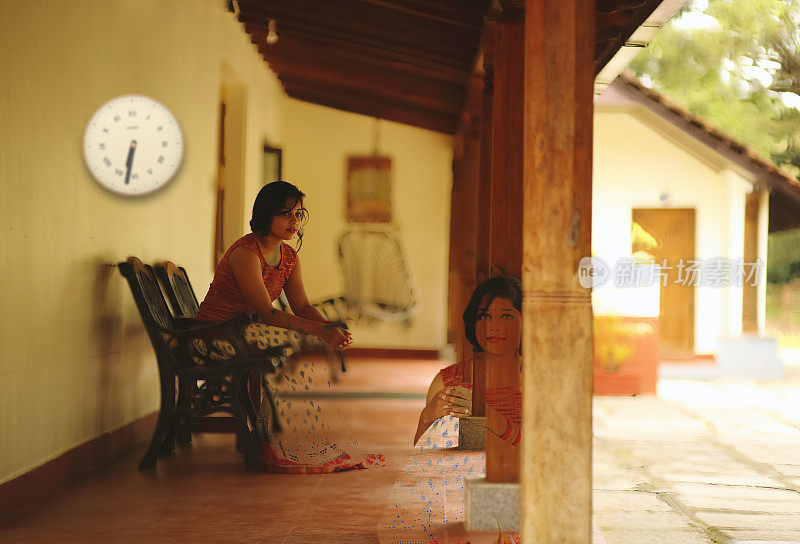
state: 6:32
